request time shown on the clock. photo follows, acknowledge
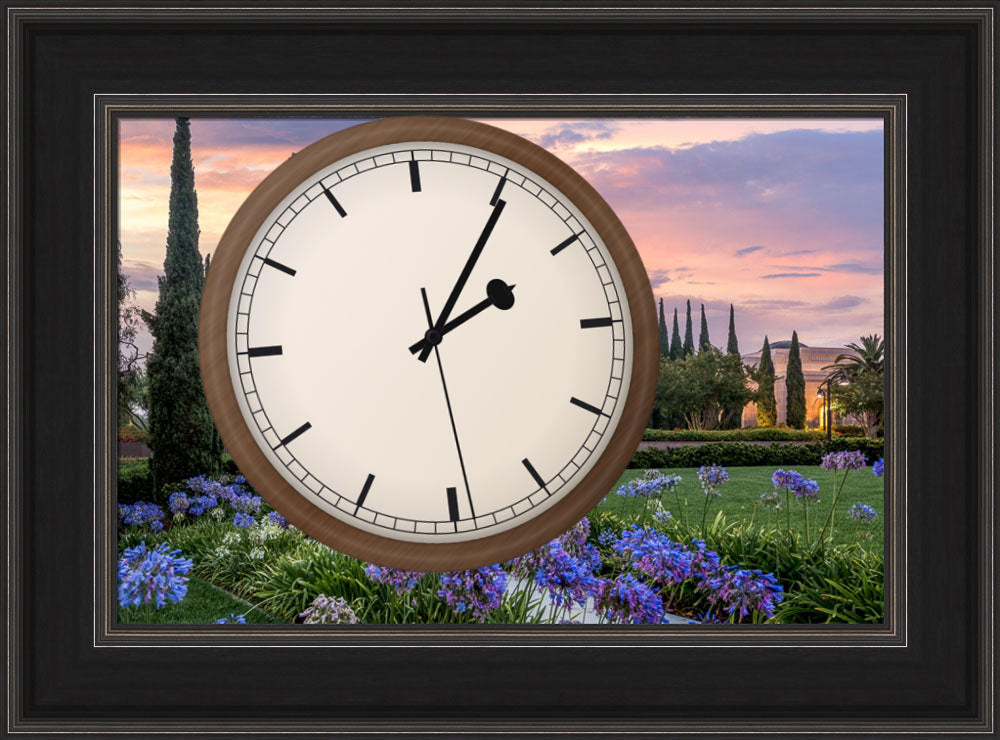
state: 2:05:29
